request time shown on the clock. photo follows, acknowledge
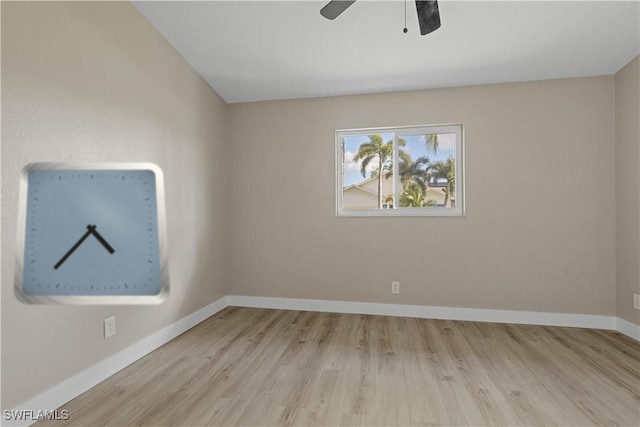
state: 4:37
